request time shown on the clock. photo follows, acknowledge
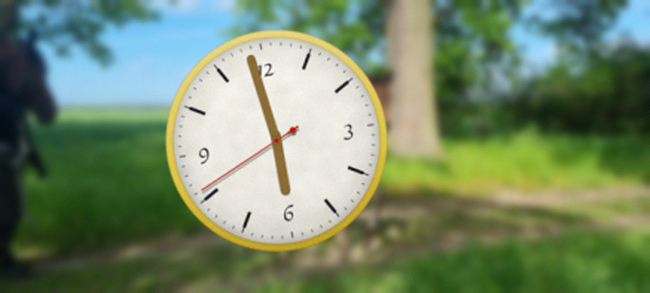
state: 5:58:41
